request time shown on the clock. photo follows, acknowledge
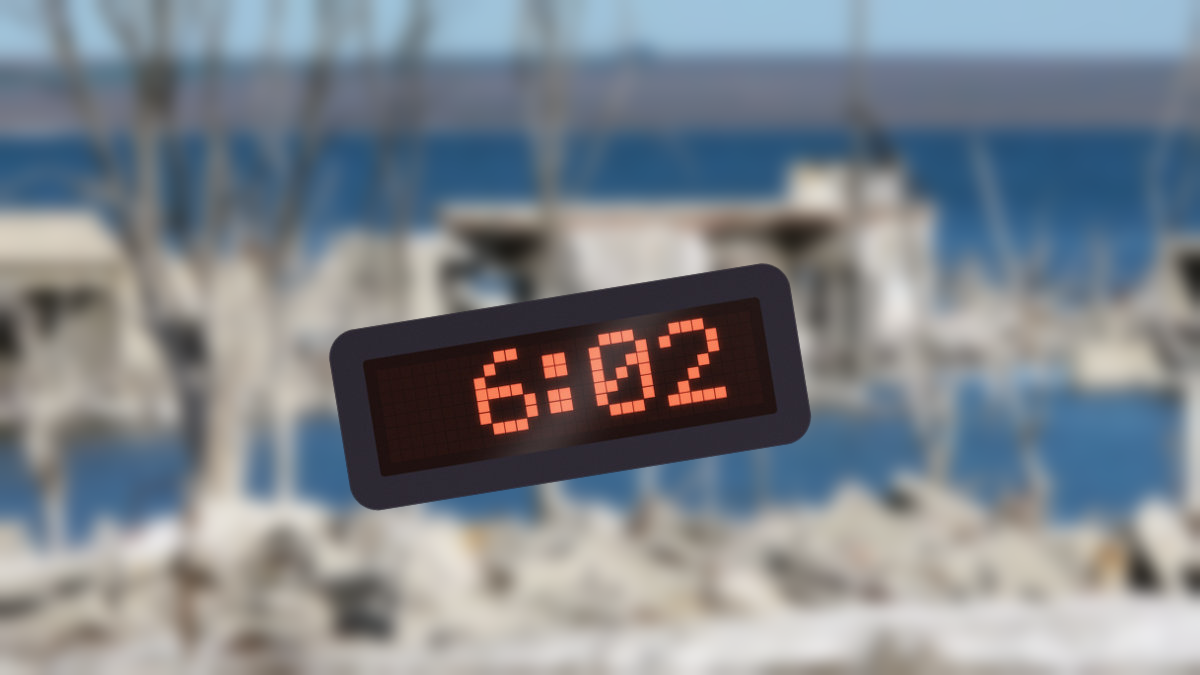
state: 6:02
